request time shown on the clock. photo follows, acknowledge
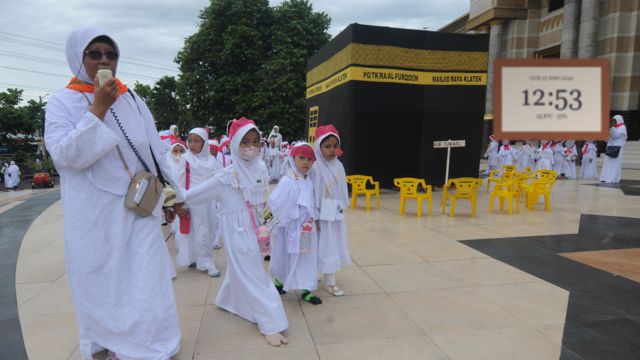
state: 12:53
